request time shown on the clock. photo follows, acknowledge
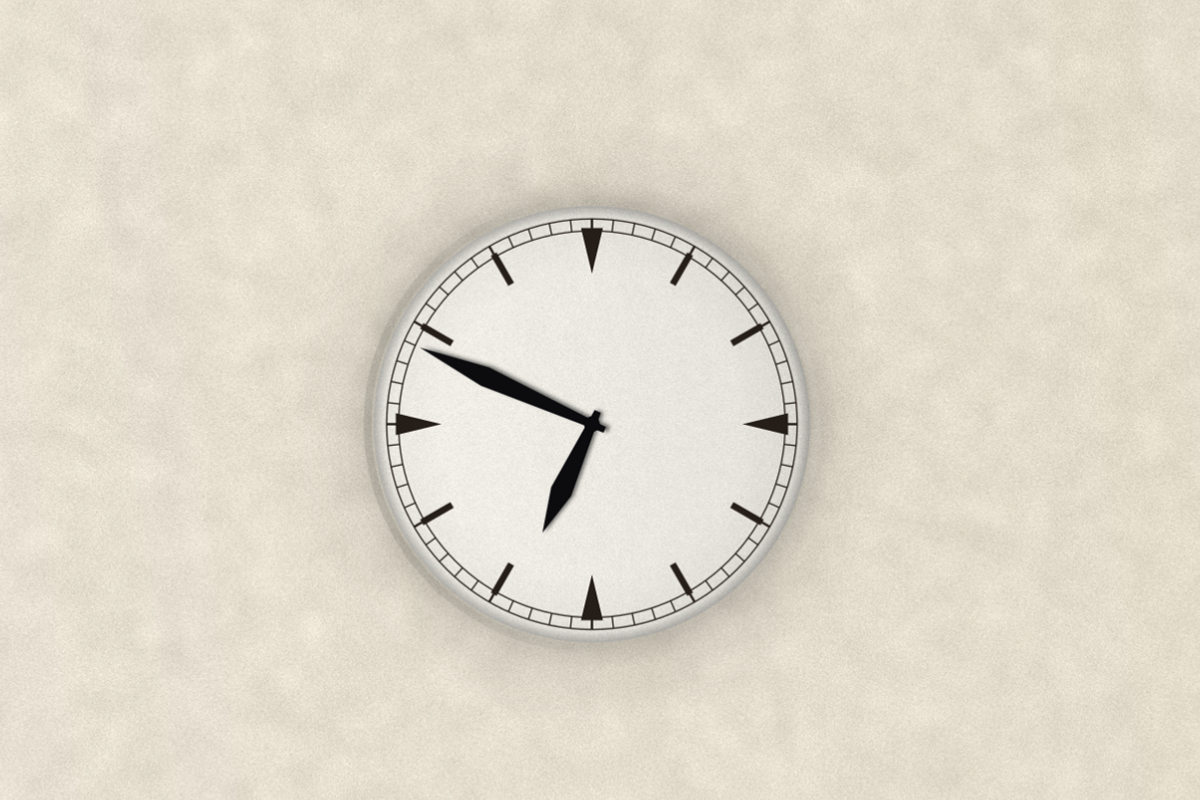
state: 6:49
